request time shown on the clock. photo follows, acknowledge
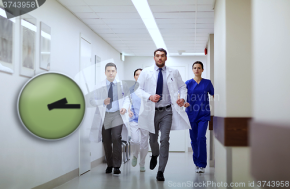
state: 2:15
